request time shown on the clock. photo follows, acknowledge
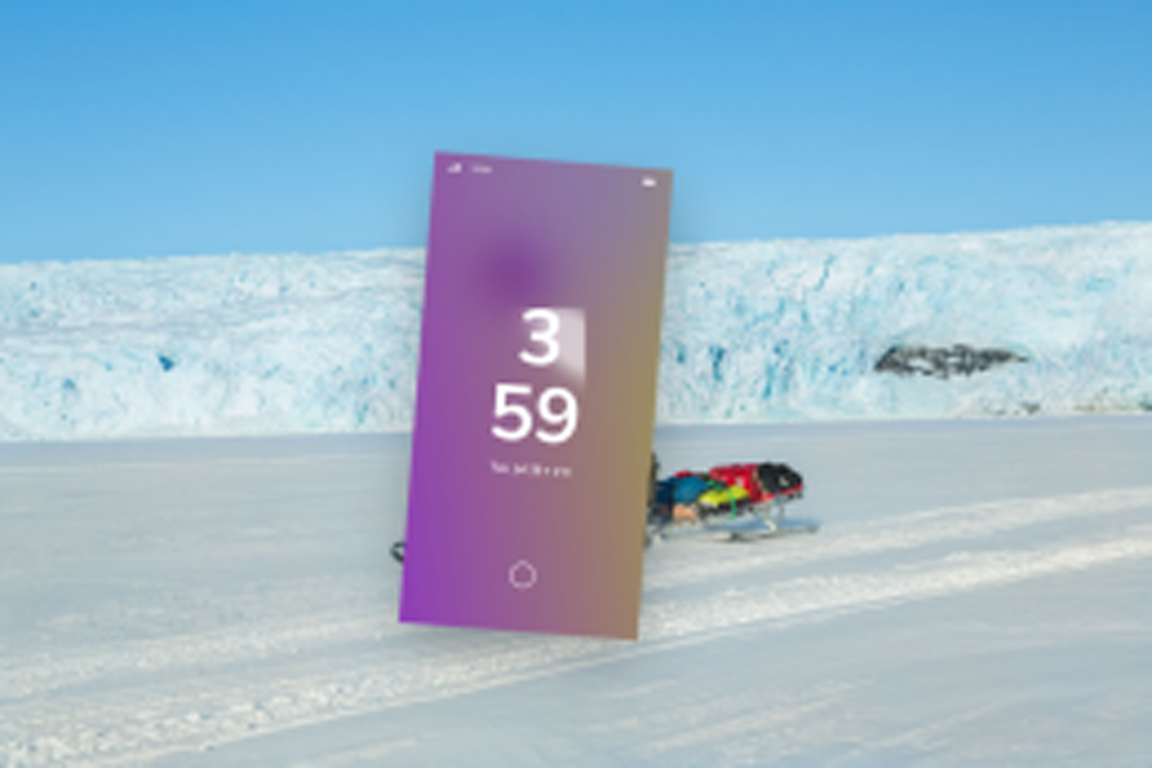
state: 3:59
